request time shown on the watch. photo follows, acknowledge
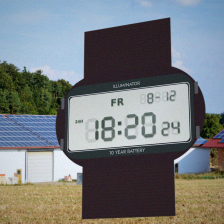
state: 18:20:24
